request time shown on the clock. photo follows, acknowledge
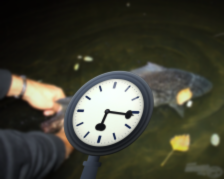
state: 6:16
